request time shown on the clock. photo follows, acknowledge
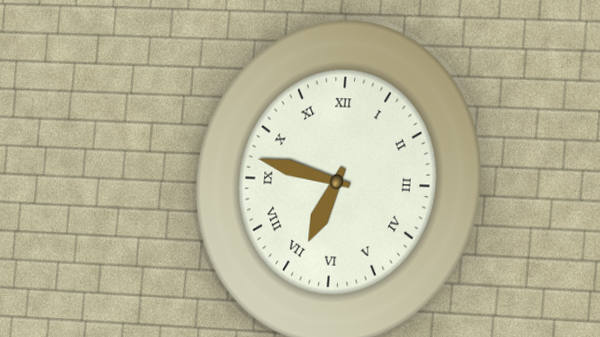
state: 6:47
